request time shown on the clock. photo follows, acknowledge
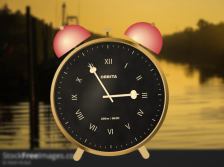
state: 2:55
